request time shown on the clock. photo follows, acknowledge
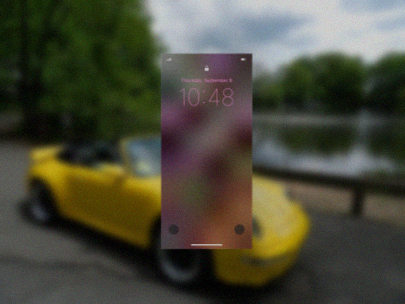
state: 10:48
